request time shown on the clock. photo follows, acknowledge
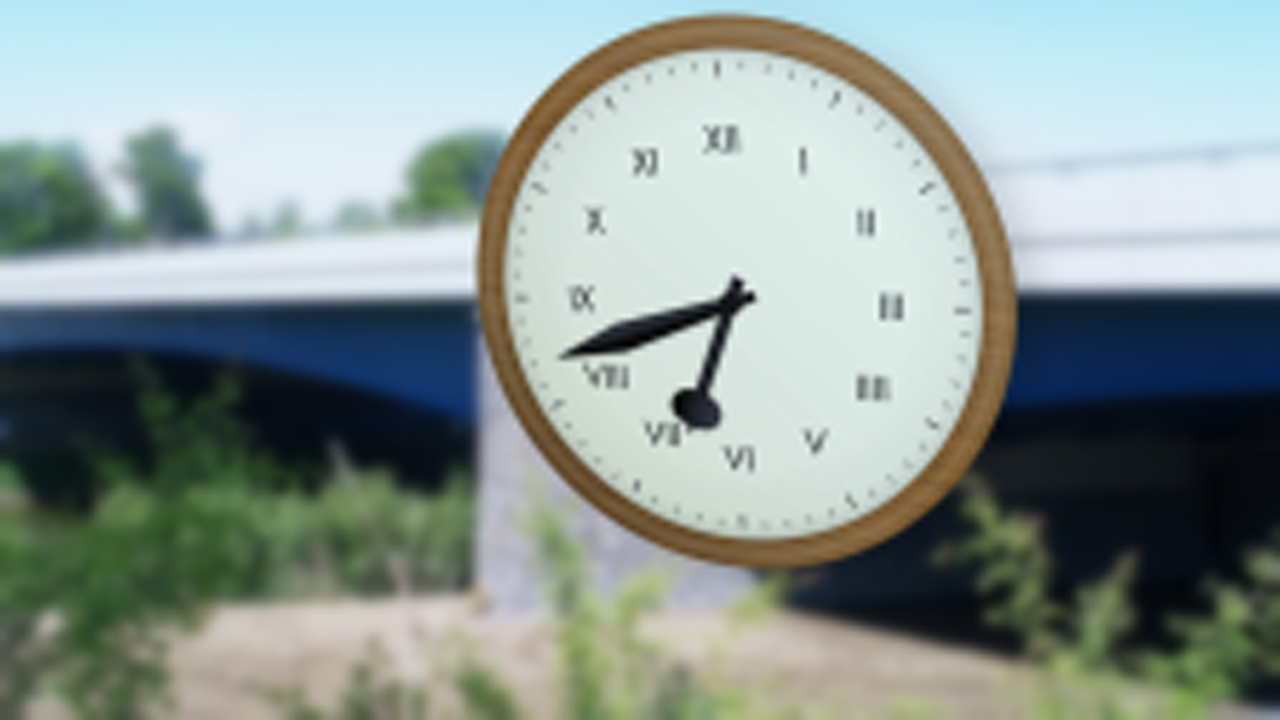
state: 6:42
